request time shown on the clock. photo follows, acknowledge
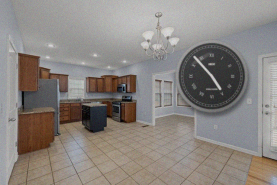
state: 4:53
